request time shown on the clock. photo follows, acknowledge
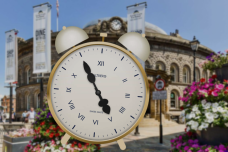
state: 4:55
